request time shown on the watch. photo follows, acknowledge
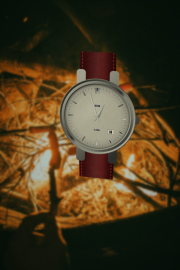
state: 12:57
